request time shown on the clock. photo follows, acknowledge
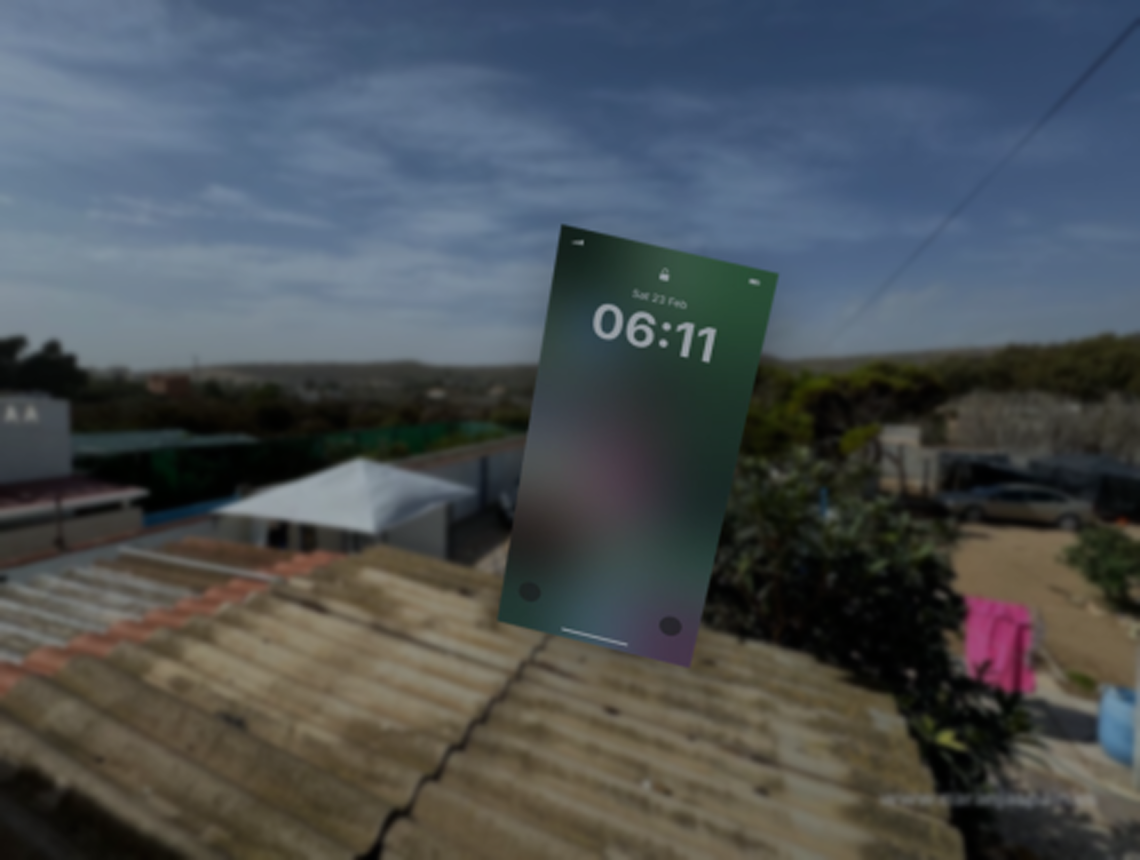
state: 6:11
